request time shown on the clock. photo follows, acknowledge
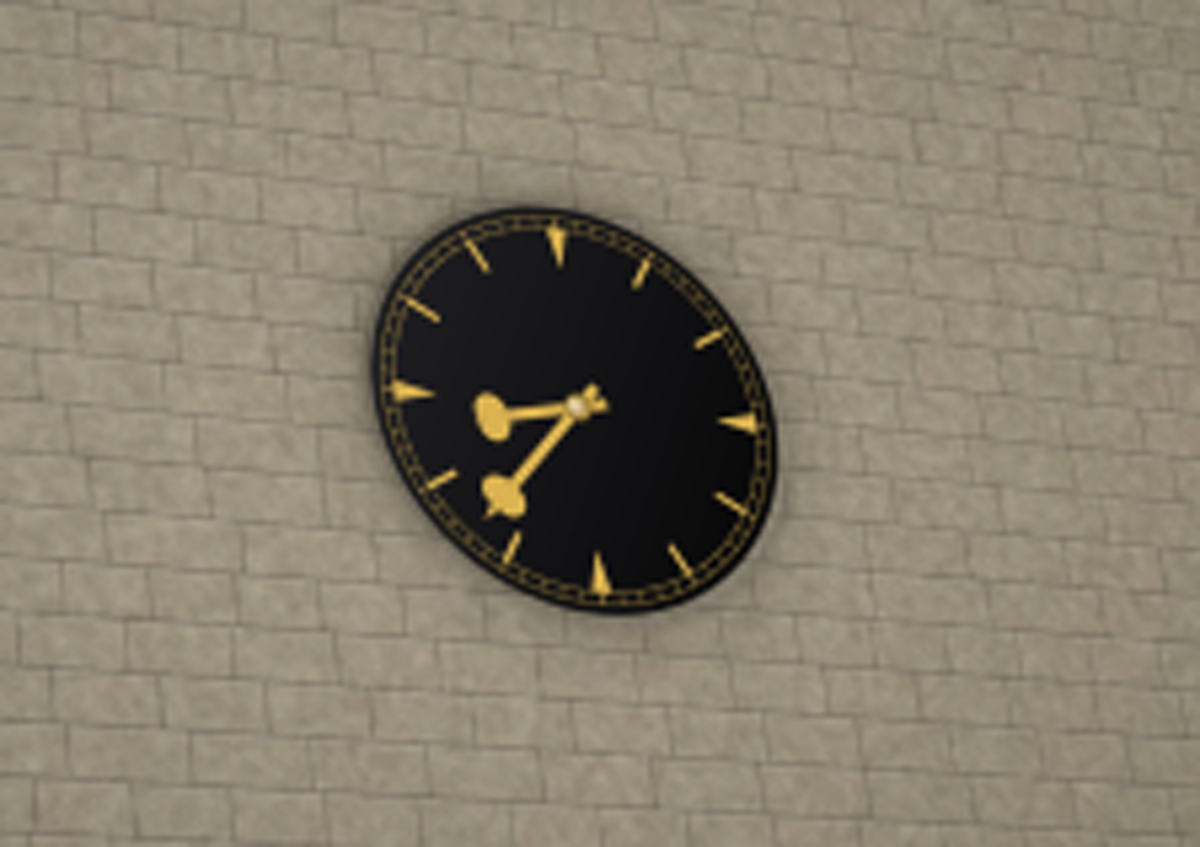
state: 8:37
